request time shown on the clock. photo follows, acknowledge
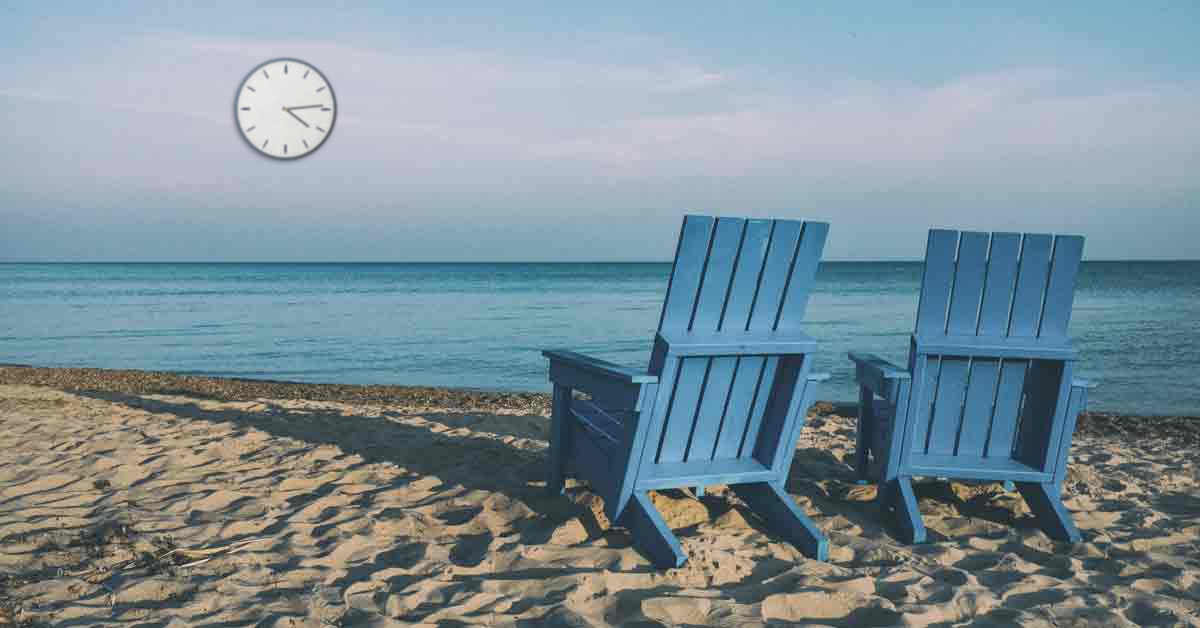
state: 4:14
